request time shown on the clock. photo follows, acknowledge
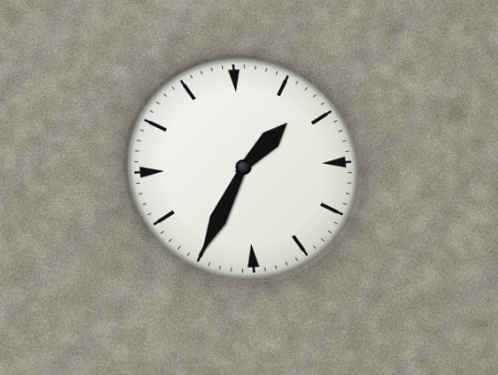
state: 1:35
